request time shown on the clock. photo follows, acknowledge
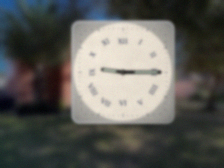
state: 9:15
